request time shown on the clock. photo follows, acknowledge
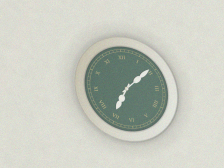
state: 7:09
